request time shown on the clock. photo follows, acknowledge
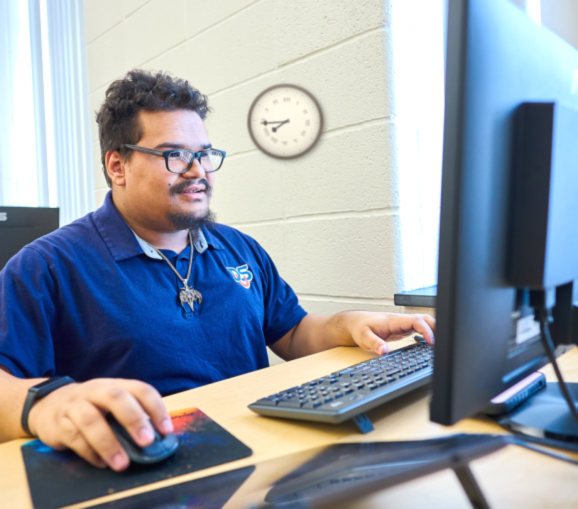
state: 7:44
